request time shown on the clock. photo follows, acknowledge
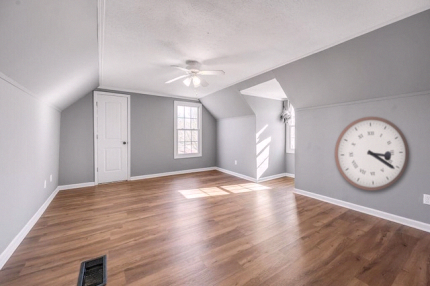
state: 3:21
